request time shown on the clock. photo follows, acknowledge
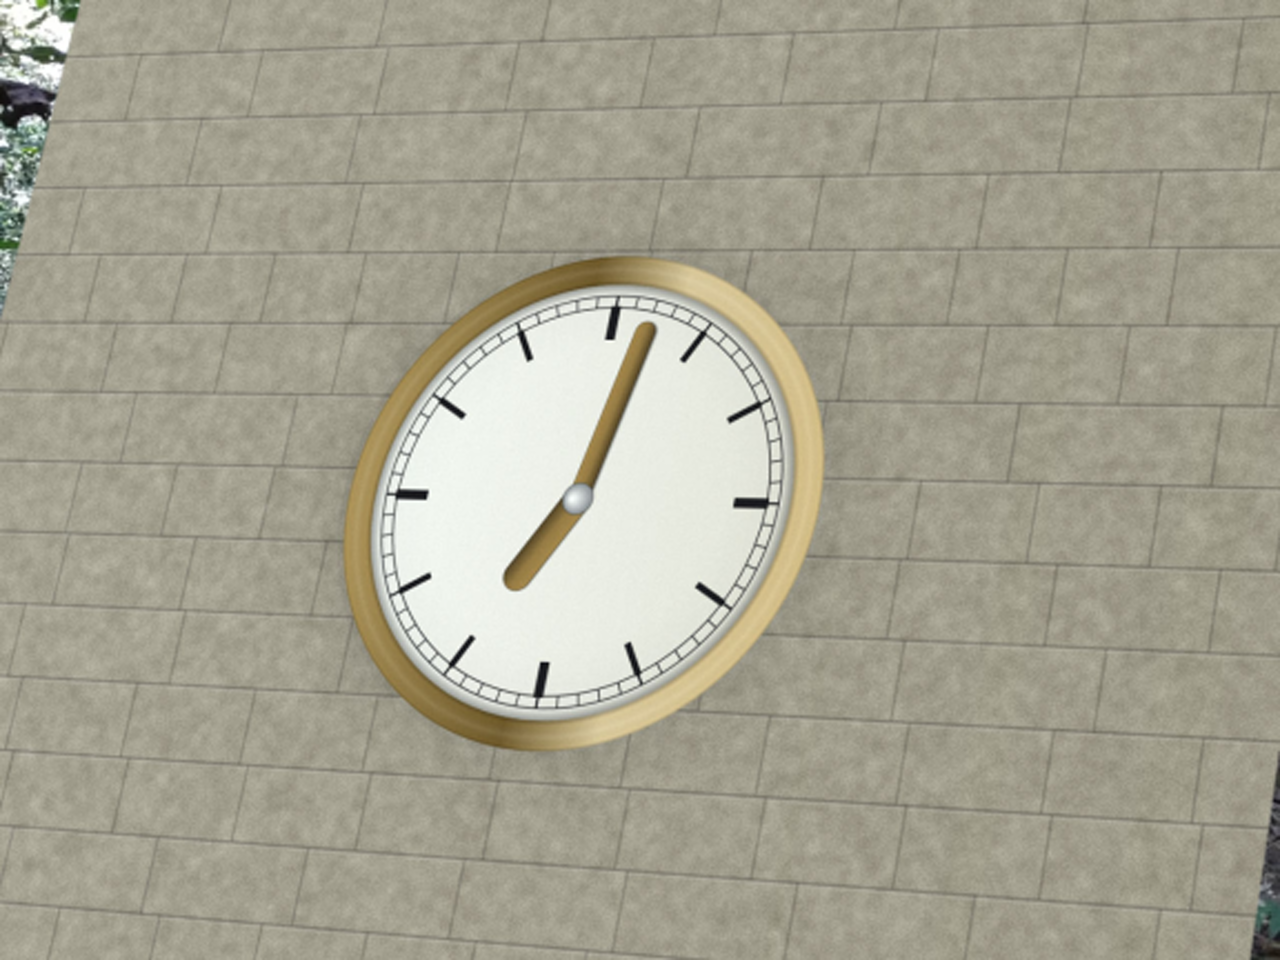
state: 7:02
